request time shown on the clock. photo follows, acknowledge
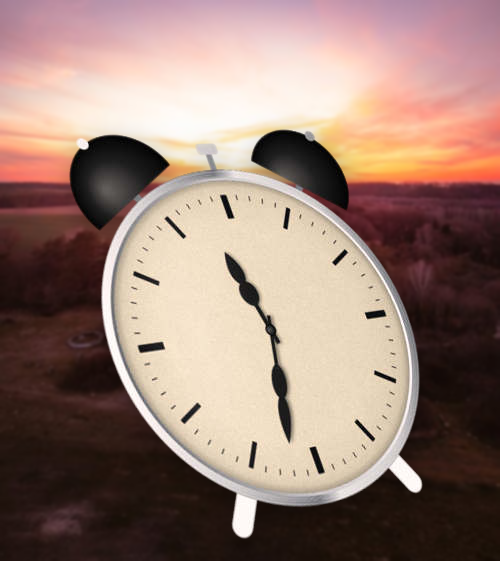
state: 11:32
